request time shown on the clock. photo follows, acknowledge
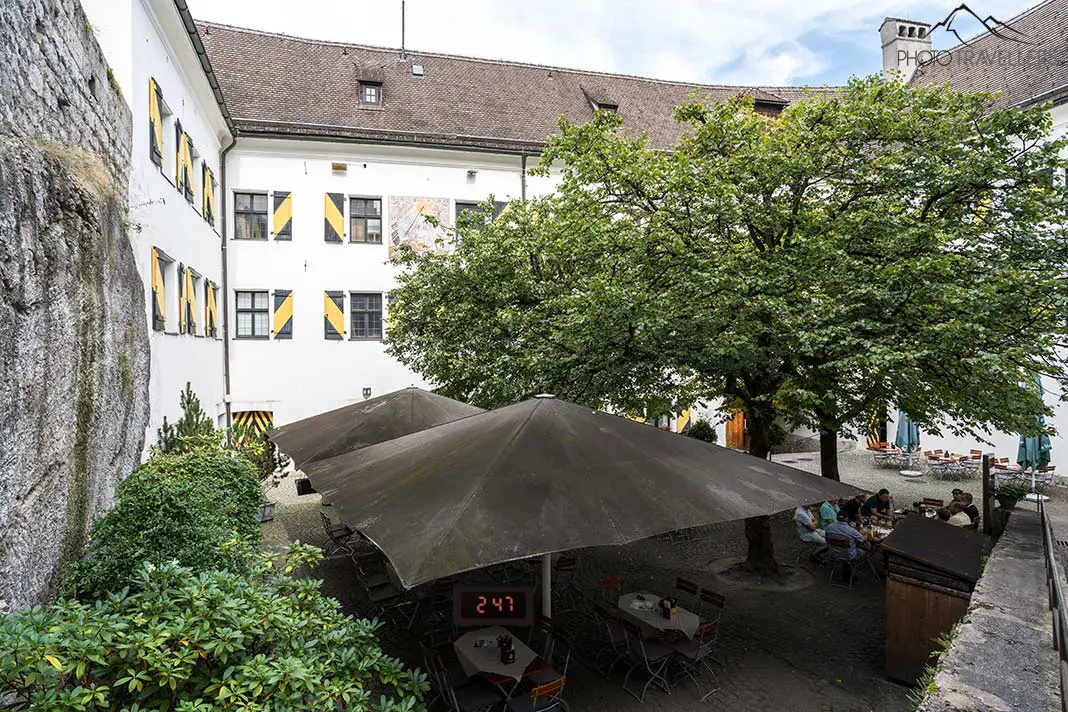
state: 2:47
